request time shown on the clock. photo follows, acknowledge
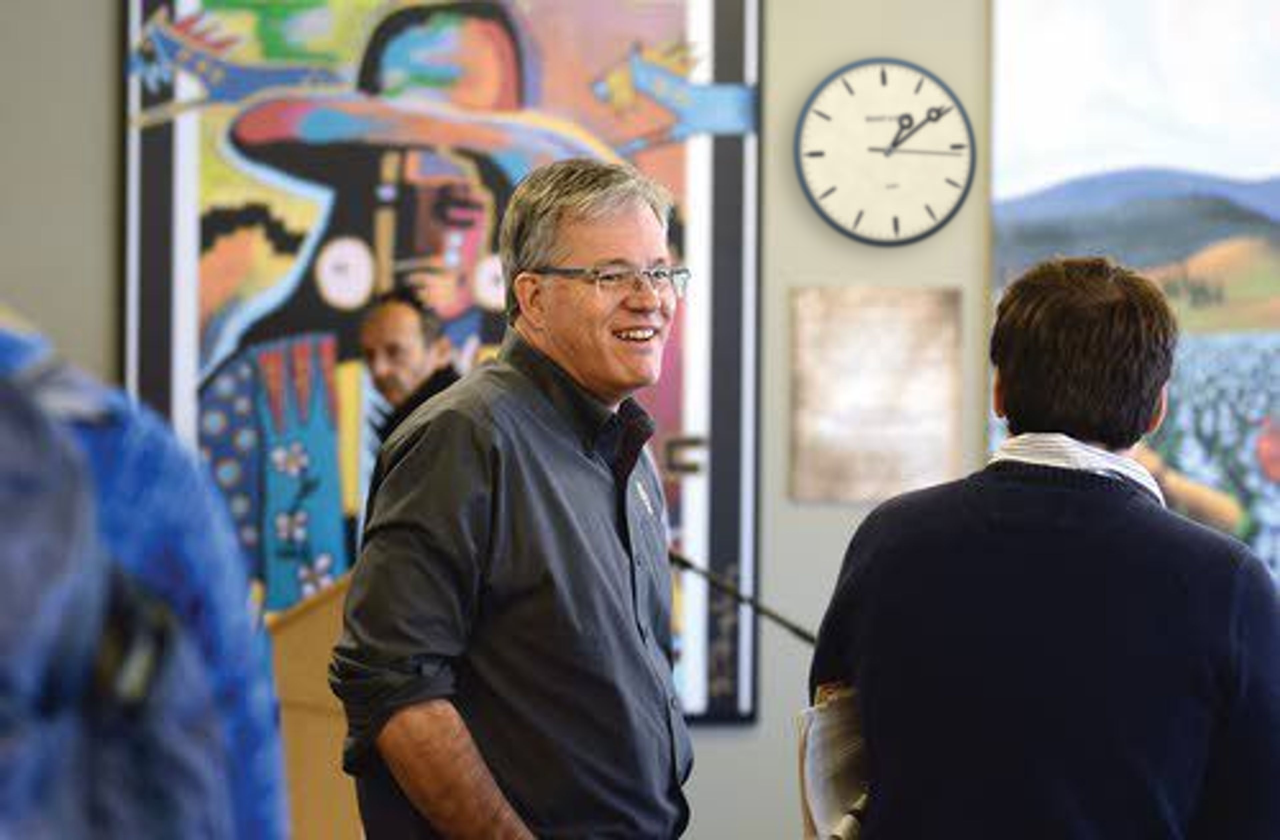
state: 1:09:16
